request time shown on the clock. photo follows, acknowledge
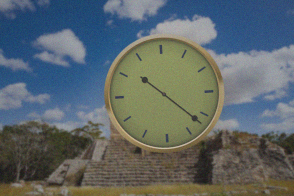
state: 10:22
